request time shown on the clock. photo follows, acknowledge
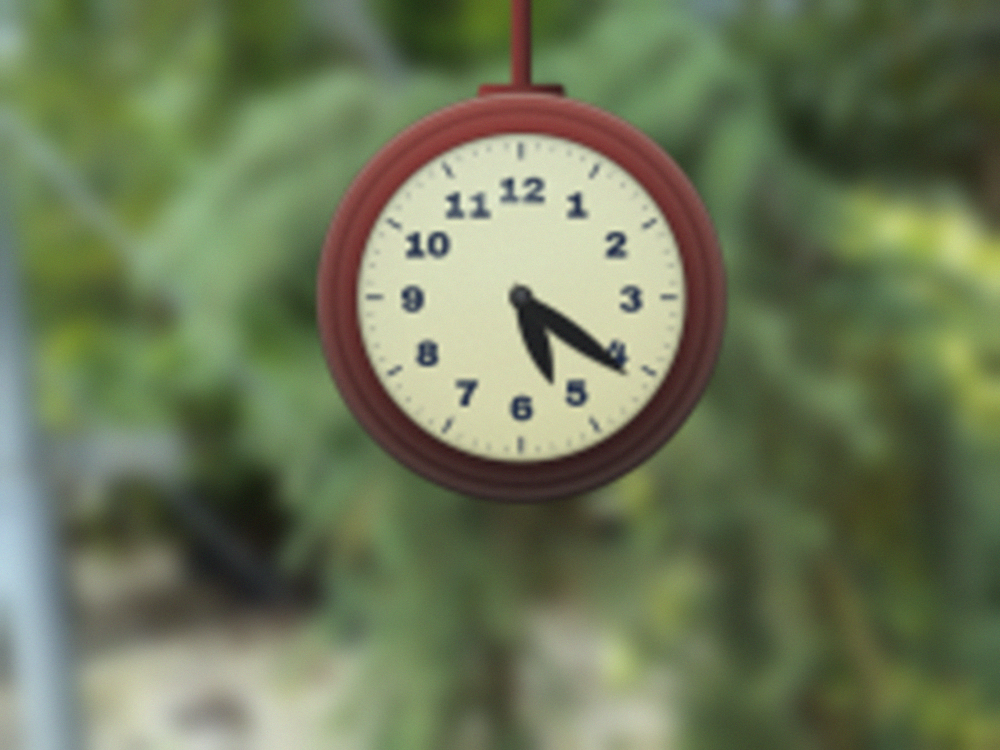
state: 5:21
